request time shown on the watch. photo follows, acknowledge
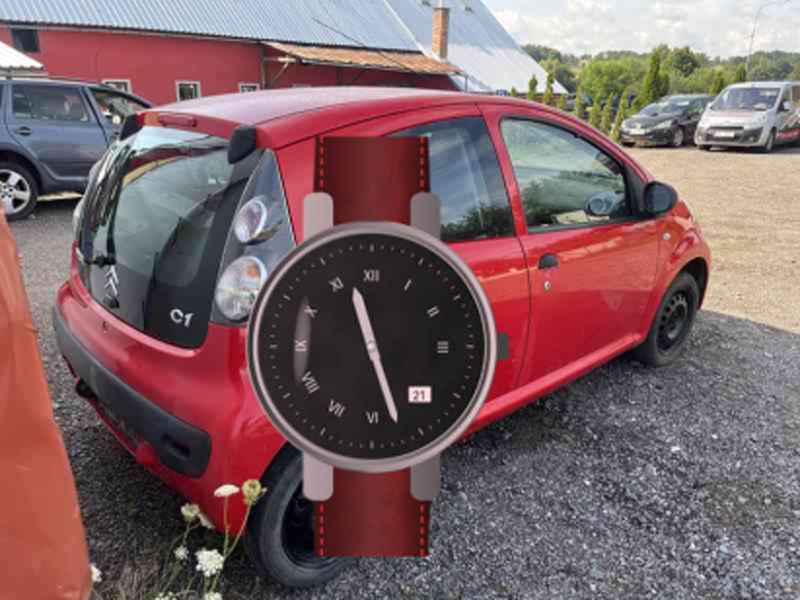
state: 11:27
